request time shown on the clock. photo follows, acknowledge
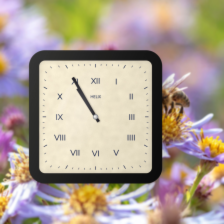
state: 10:55
